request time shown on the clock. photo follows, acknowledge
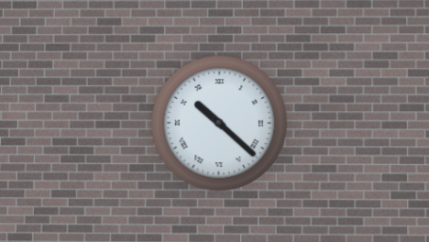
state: 10:22
